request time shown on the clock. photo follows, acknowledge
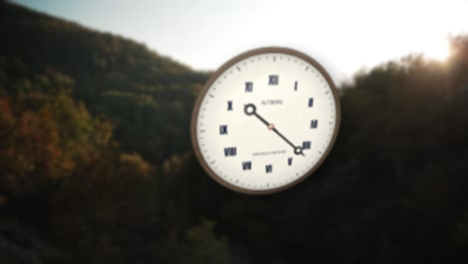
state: 10:22
